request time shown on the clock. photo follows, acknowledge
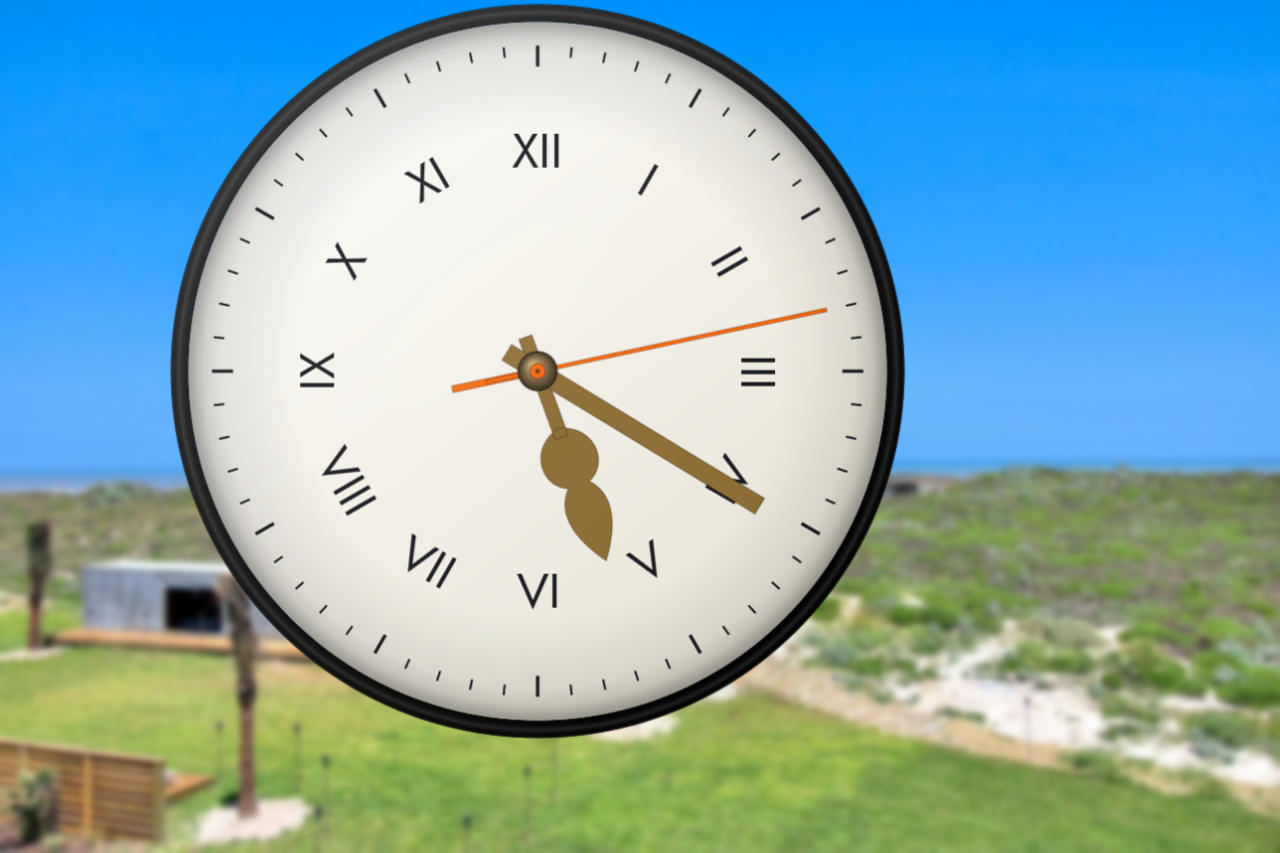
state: 5:20:13
